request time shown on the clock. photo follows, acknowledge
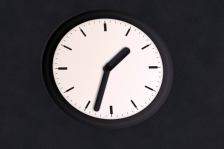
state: 1:33
